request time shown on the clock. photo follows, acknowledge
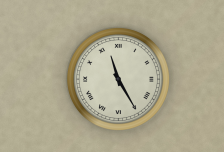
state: 11:25
